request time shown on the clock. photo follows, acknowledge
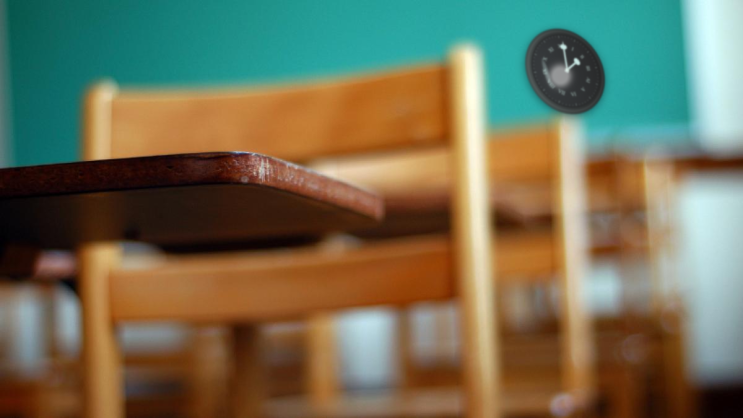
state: 2:01
